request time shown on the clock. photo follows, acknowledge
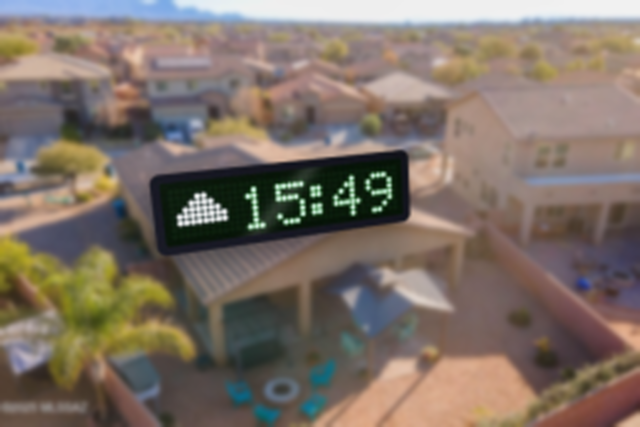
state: 15:49
